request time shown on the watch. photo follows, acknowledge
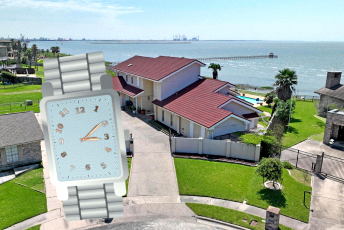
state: 3:09
